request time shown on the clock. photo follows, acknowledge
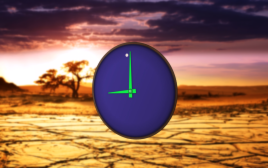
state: 9:01
